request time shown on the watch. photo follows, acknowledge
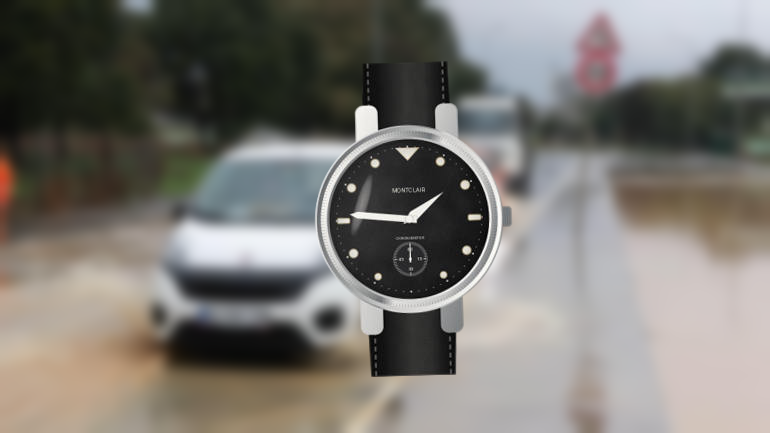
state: 1:46
